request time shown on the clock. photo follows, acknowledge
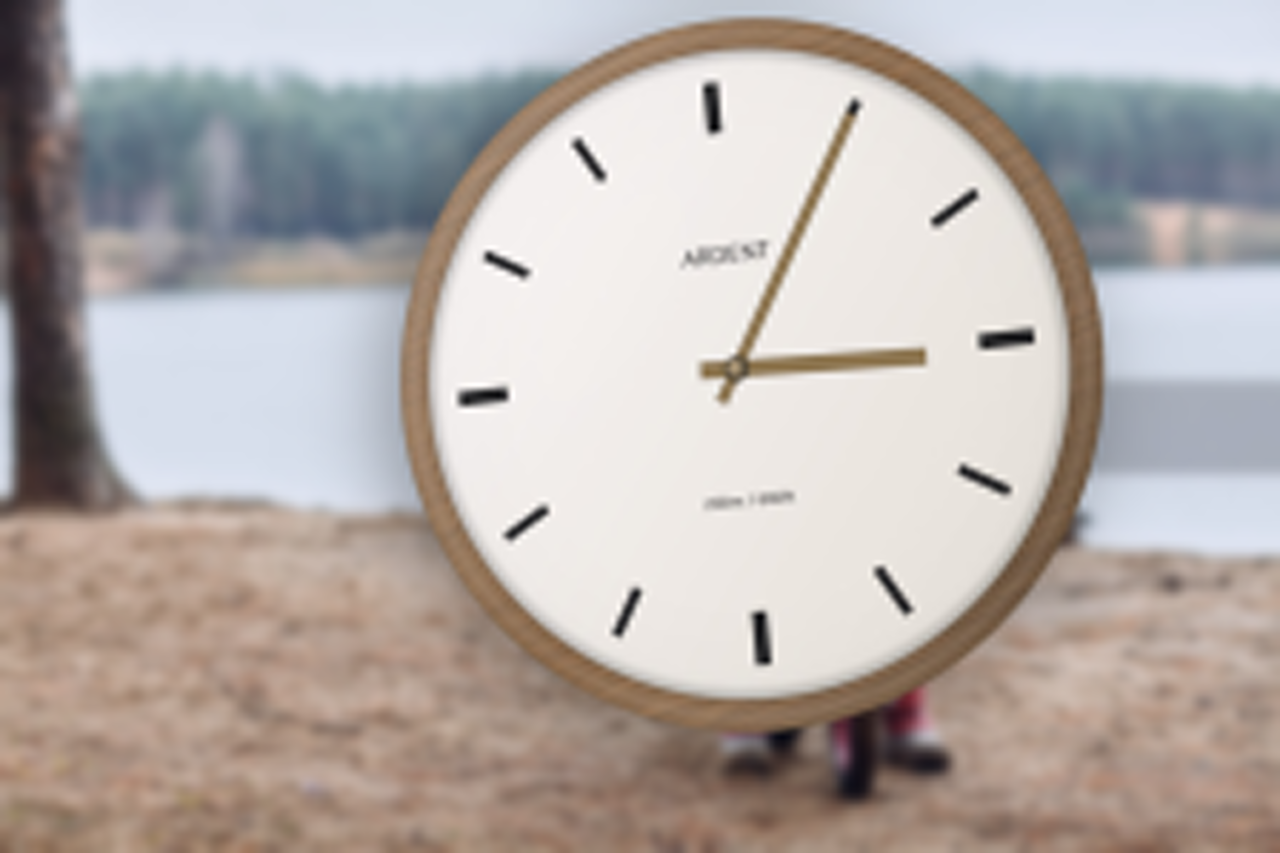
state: 3:05
